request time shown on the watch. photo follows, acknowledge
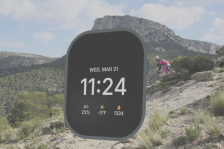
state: 11:24
